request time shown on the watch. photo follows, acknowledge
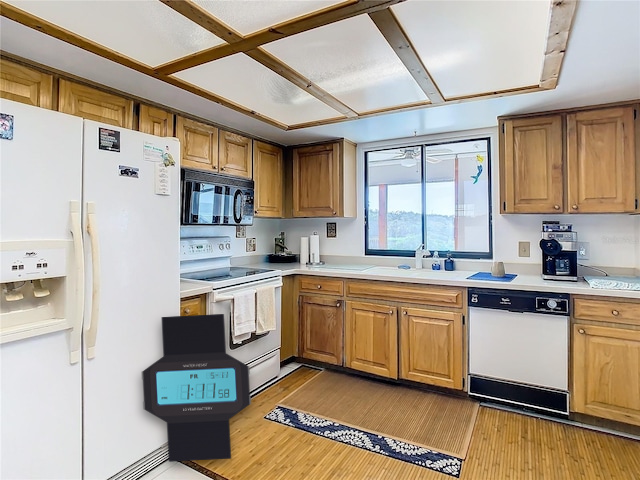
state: 1:11:58
